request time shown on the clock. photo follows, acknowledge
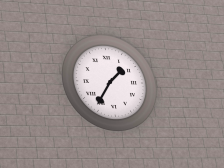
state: 1:36
